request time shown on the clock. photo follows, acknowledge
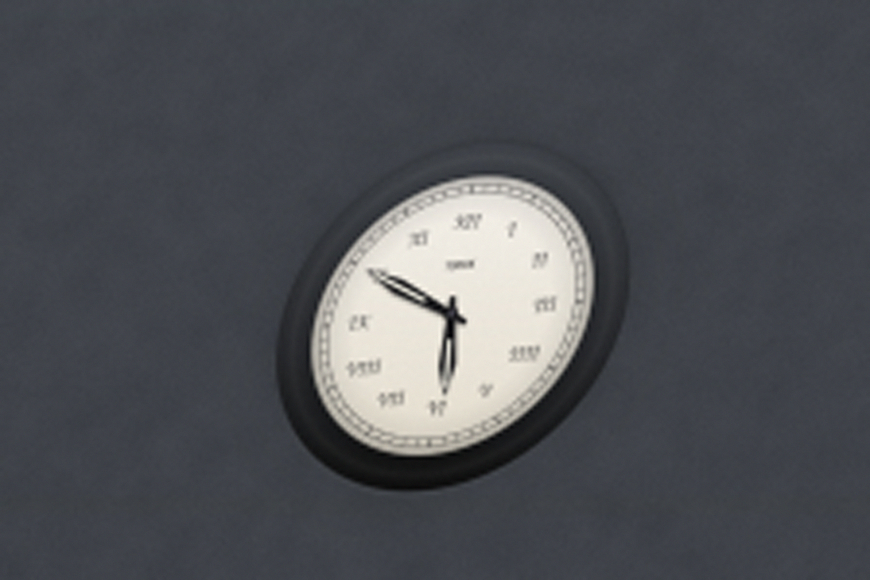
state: 5:50
